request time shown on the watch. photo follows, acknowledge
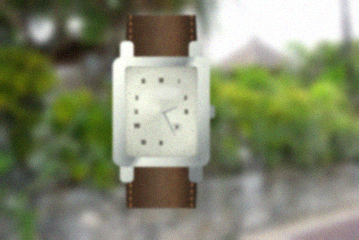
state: 2:25
